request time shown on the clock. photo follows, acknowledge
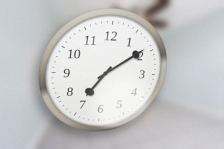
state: 7:09
